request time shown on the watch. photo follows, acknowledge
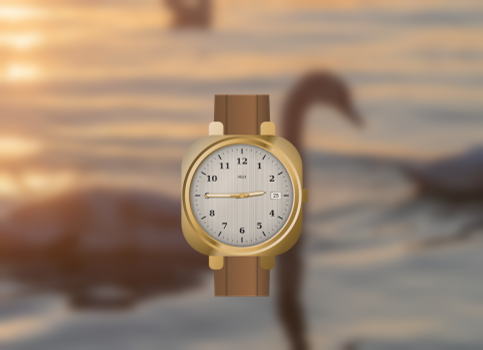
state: 2:45
